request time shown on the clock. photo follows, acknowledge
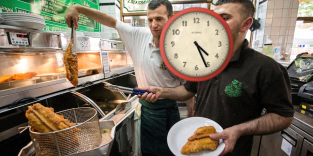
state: 4:26
